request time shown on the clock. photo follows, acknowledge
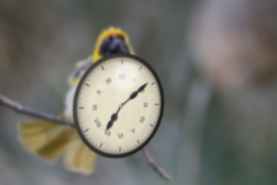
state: 7:09
